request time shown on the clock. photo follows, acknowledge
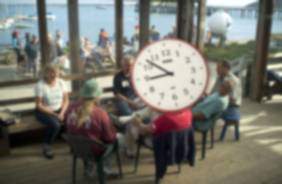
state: 8:52
